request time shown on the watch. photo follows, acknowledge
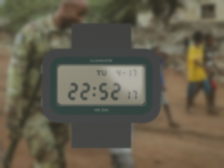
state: 22:52:17
